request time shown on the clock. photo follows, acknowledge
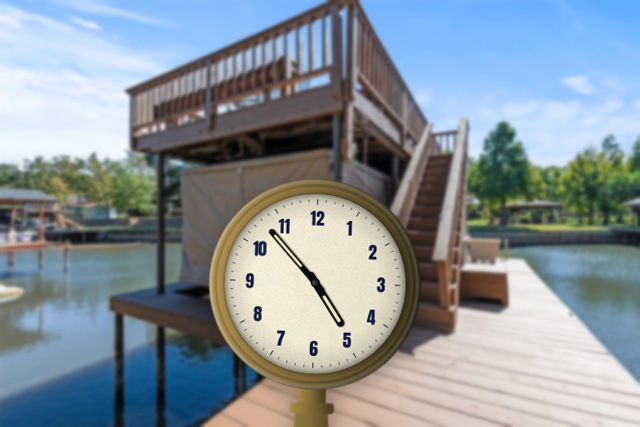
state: 4:53
